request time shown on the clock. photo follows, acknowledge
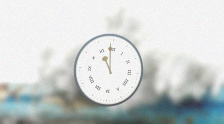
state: 10:59
